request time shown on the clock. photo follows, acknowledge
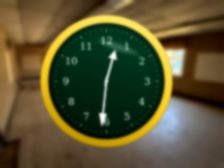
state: 12:31
